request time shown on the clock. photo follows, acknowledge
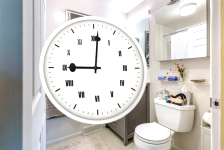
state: 9:01
